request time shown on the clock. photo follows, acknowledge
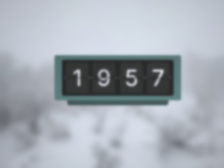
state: 19:57
